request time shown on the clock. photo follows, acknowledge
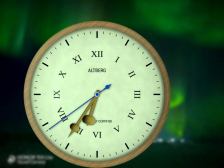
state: 6:35:39
